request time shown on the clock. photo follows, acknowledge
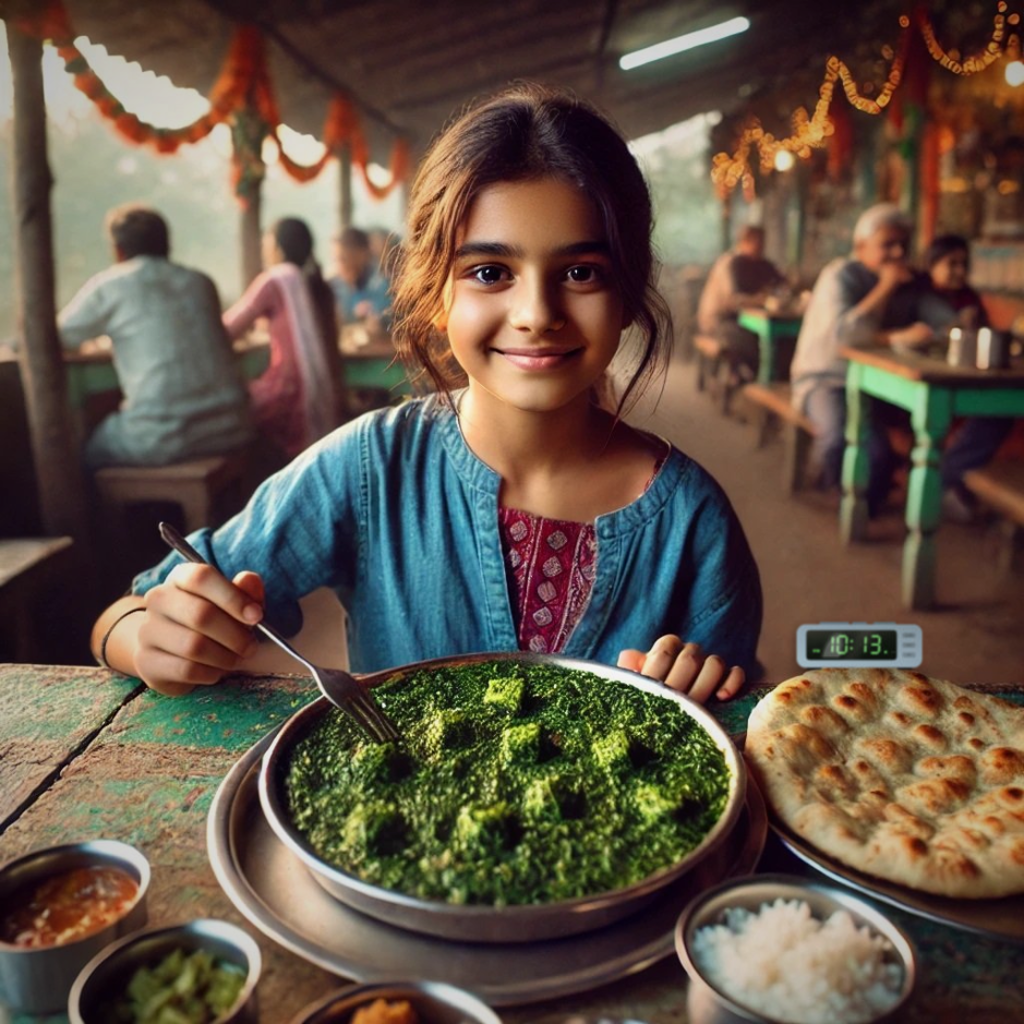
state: 10:13
